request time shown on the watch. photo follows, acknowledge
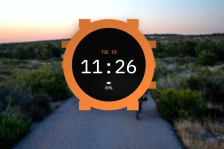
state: 11:26
